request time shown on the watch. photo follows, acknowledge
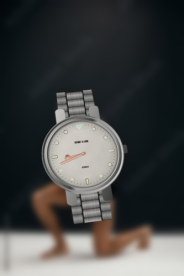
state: 8:42
